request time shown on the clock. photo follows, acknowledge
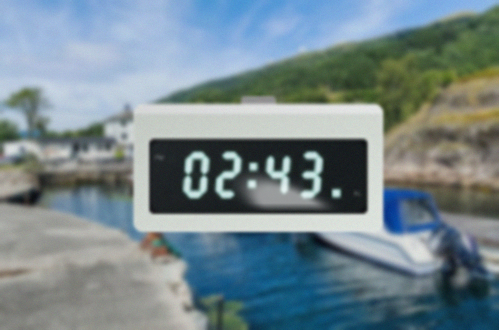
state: 2:43
